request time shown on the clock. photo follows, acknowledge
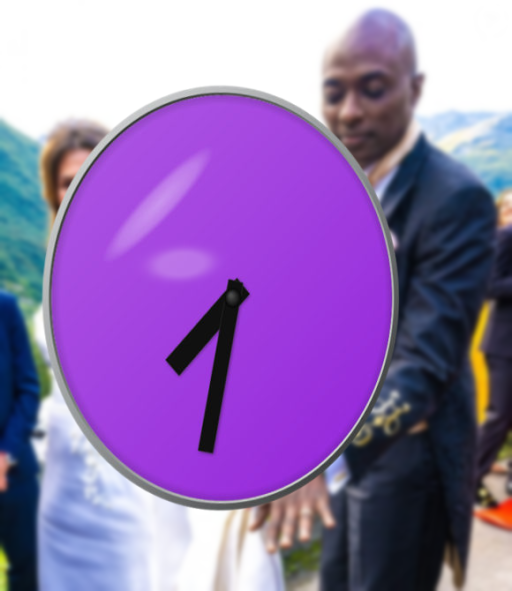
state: 7:32
